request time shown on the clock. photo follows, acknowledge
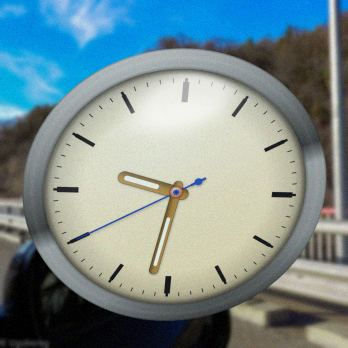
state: 9:31:40
